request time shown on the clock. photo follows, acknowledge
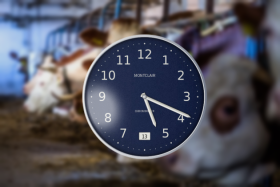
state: 5:19
